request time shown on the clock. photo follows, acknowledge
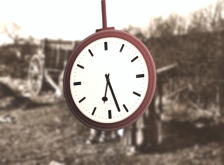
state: 6:27
